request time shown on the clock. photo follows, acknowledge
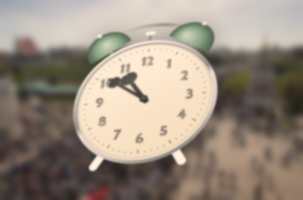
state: 10:51
